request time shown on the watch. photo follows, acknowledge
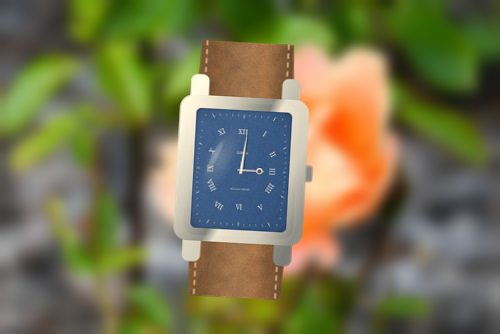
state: 3:01
